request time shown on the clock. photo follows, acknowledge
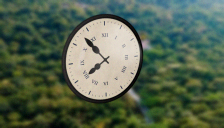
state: 7:53
